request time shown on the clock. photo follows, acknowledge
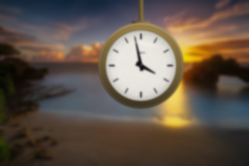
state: 3:58
